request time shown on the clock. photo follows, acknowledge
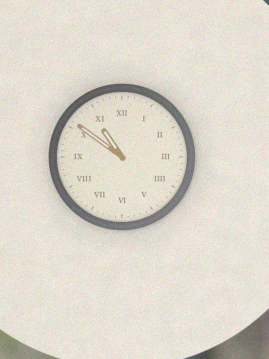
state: 10:51
